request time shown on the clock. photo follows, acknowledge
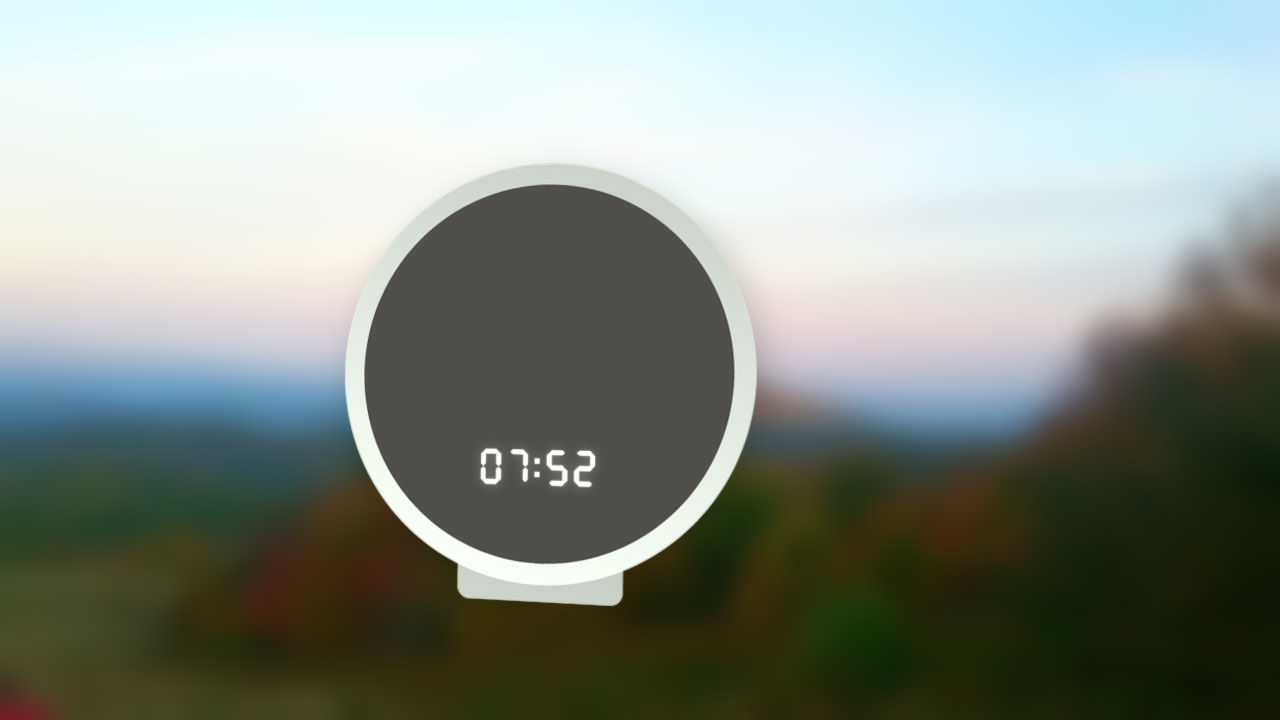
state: 7:52
